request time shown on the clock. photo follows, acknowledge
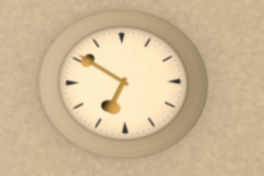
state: 6:51
